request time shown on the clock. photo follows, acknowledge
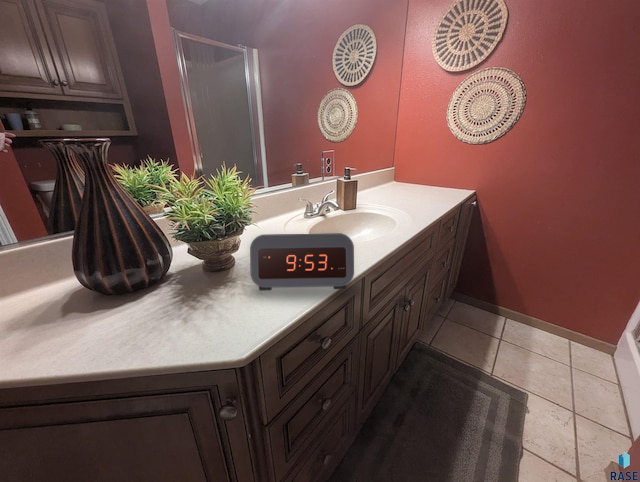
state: 9:53
